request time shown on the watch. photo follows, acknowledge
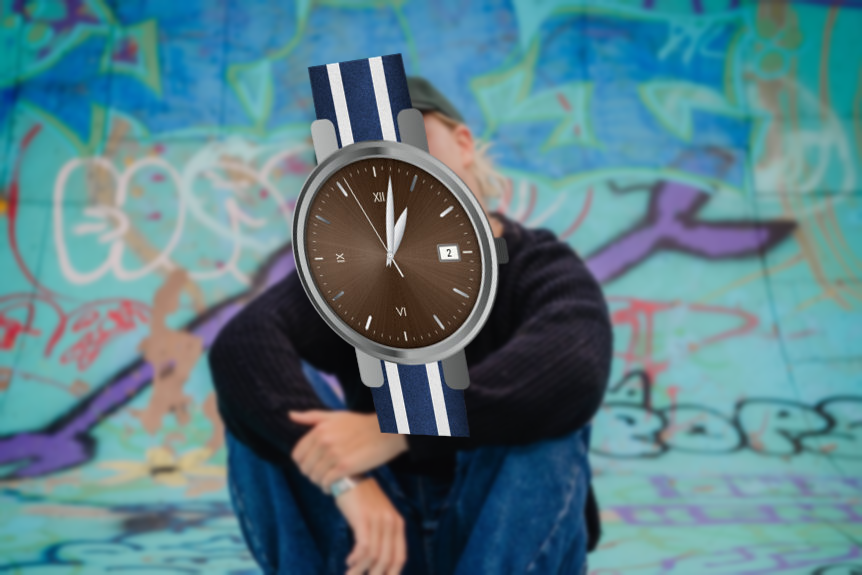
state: 1:01:56
